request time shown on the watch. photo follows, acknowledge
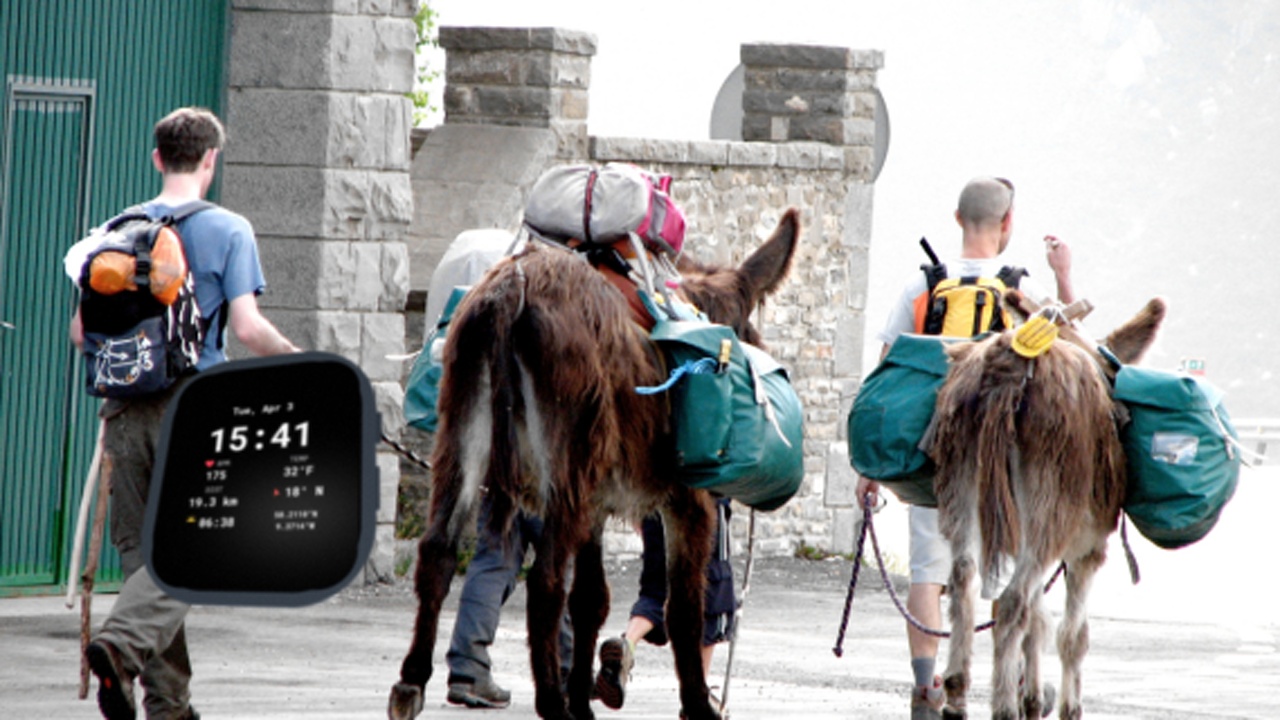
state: 15:41
